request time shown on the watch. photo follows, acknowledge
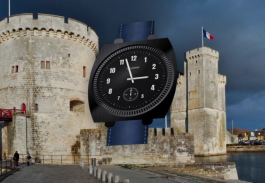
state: 2:57
